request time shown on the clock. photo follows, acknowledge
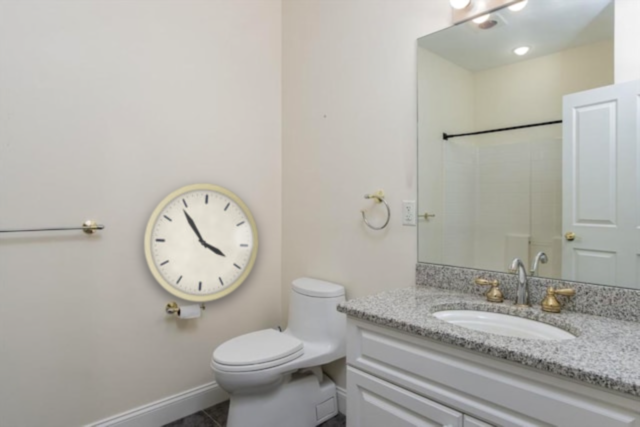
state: 3:54
